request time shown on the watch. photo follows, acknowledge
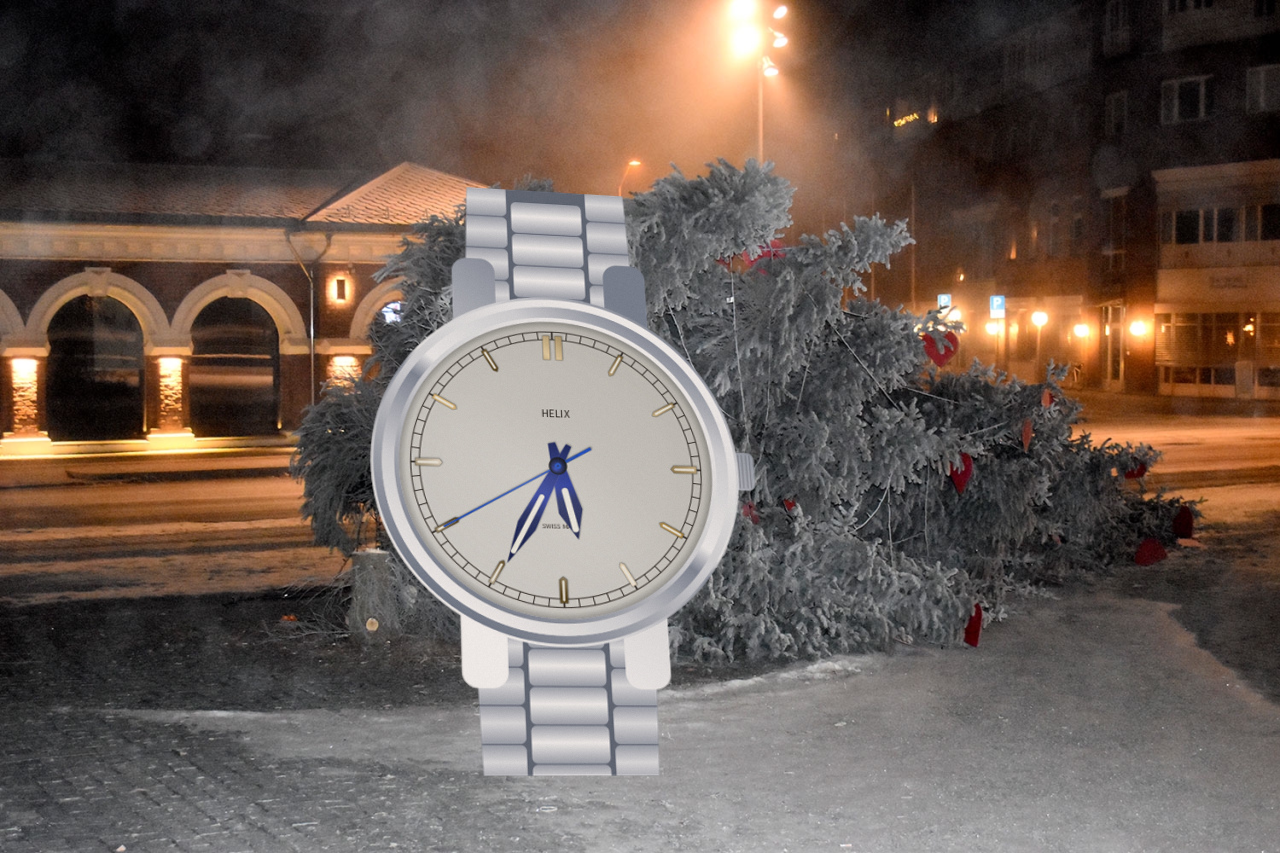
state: 5:34:40
